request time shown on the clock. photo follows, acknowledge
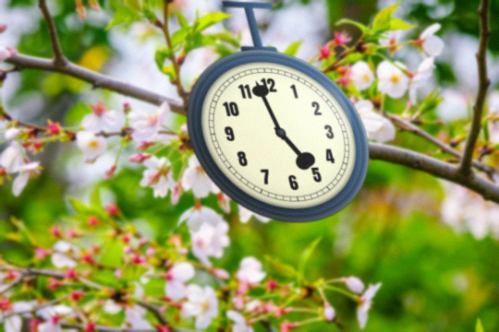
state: 4:58
